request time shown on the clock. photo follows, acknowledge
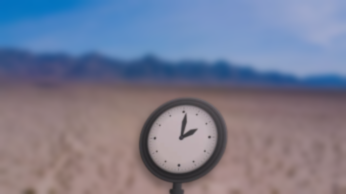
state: 2:01
